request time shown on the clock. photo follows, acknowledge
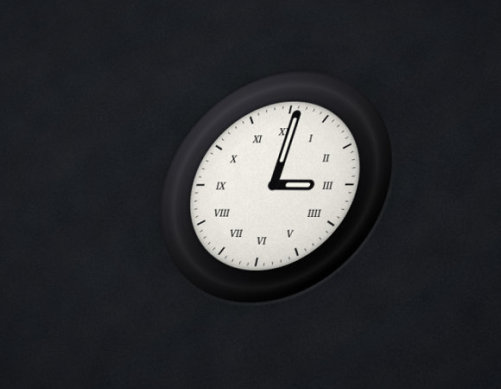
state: 3:01
